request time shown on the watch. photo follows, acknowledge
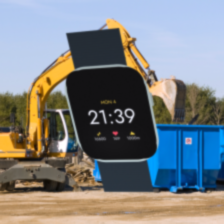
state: 21:39
